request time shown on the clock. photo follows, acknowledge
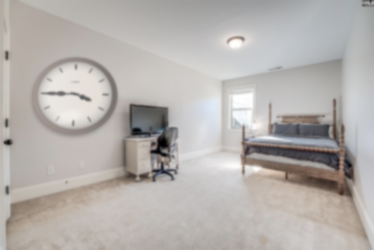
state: 3:45
